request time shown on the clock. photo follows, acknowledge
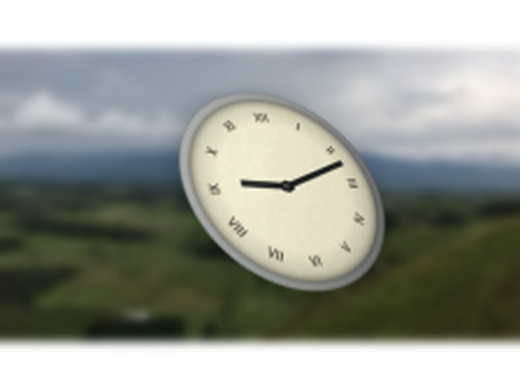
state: 9:12
